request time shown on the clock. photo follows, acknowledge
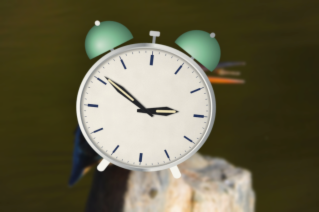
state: 2:51
